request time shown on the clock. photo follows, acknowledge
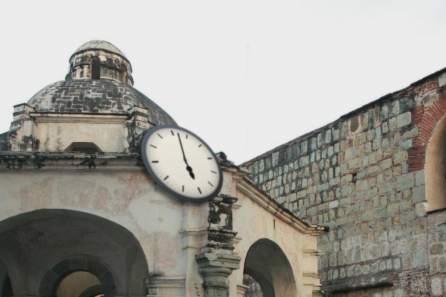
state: 6:02
